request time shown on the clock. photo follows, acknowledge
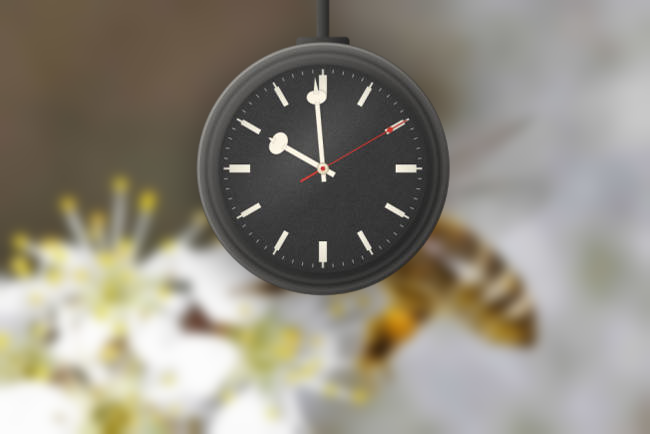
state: 9:59:10
